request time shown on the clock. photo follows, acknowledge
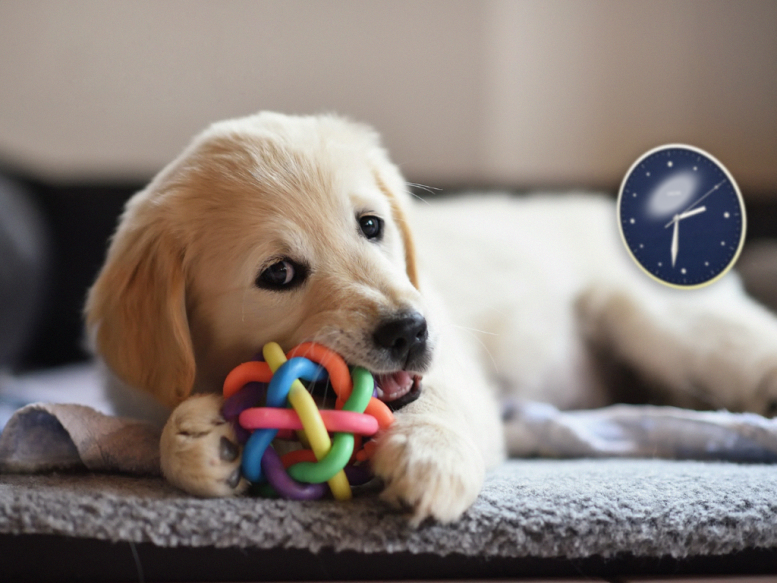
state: 2:32:10
